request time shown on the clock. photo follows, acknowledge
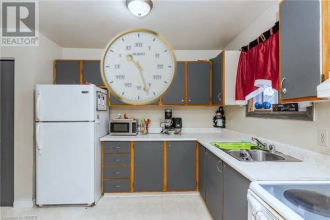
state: 10:27
